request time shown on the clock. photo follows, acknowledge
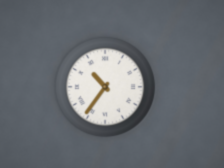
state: 10:36
